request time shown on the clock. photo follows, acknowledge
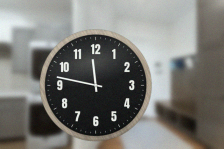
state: 11:47
